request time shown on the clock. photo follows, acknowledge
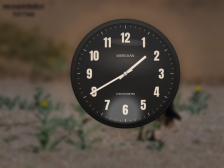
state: 1:40
